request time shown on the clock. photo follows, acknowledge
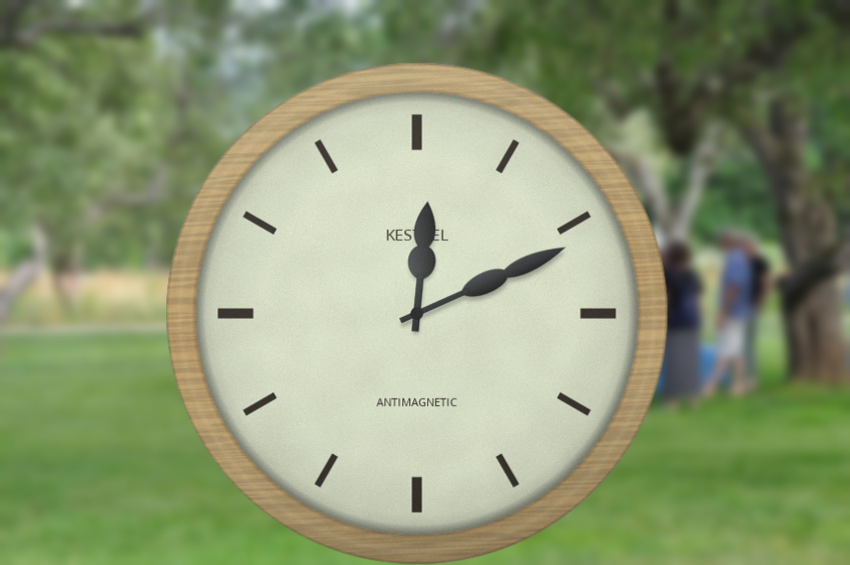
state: 12:11
